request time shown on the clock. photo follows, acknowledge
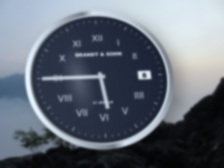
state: 5:45
